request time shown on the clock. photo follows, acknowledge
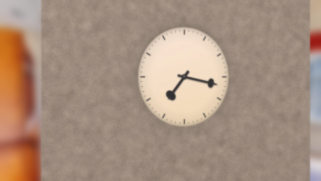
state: 7:17
